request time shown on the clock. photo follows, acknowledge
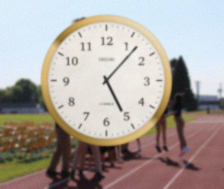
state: 5:07
